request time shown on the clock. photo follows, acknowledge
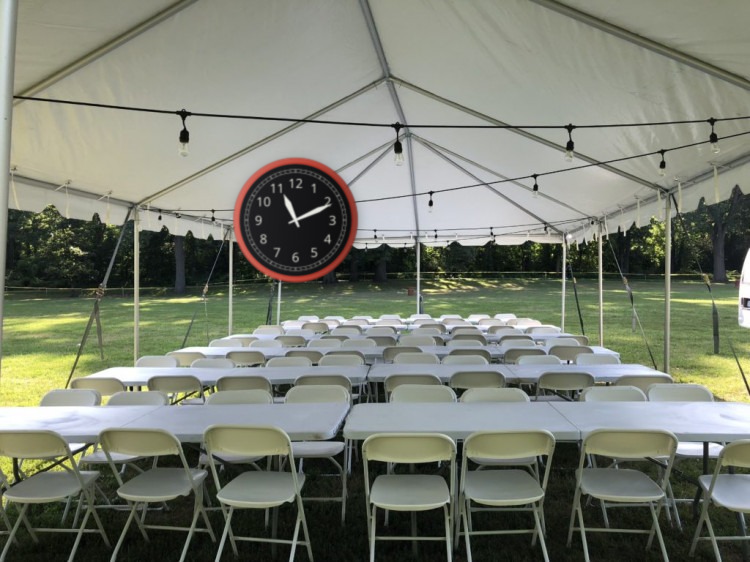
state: 11:11
